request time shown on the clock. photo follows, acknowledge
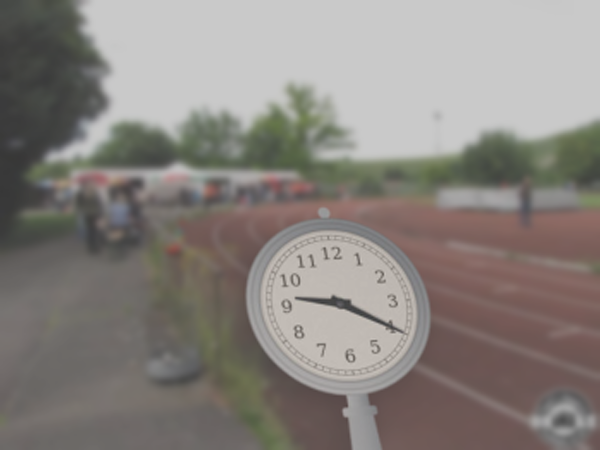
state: 9:20
